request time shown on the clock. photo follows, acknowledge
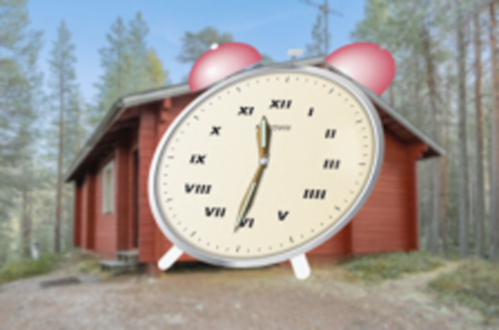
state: 11:31
